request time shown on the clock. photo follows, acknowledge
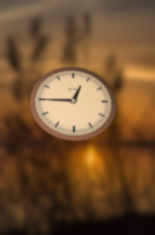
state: 12:45
